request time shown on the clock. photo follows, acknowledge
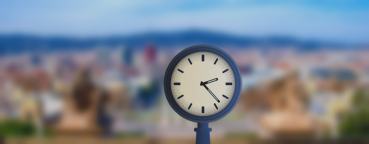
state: 2:23
